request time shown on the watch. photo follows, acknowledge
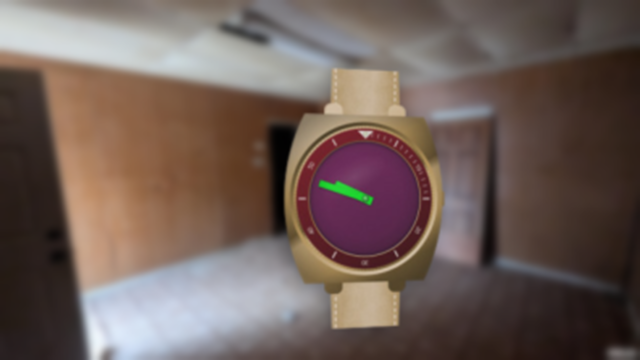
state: 9:48
